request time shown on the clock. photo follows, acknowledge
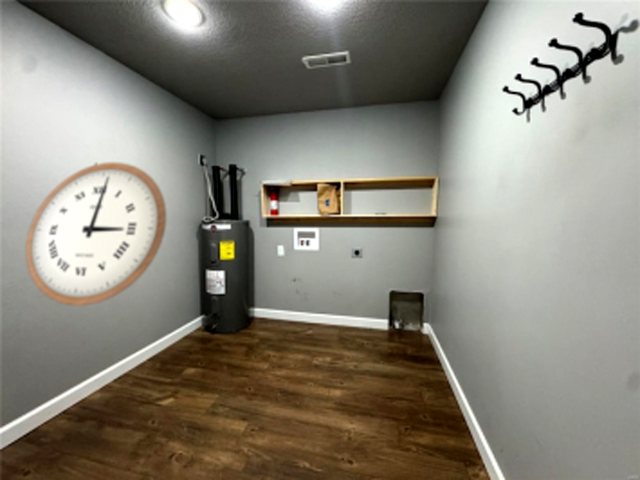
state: 3:01
